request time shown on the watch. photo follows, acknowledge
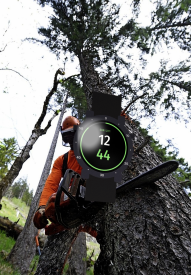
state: 12:44
